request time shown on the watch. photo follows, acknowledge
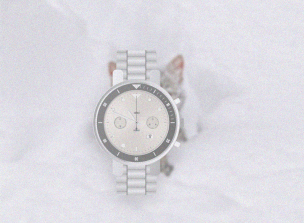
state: 10:49
